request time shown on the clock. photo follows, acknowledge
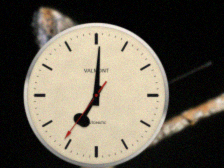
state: 7:00:36
